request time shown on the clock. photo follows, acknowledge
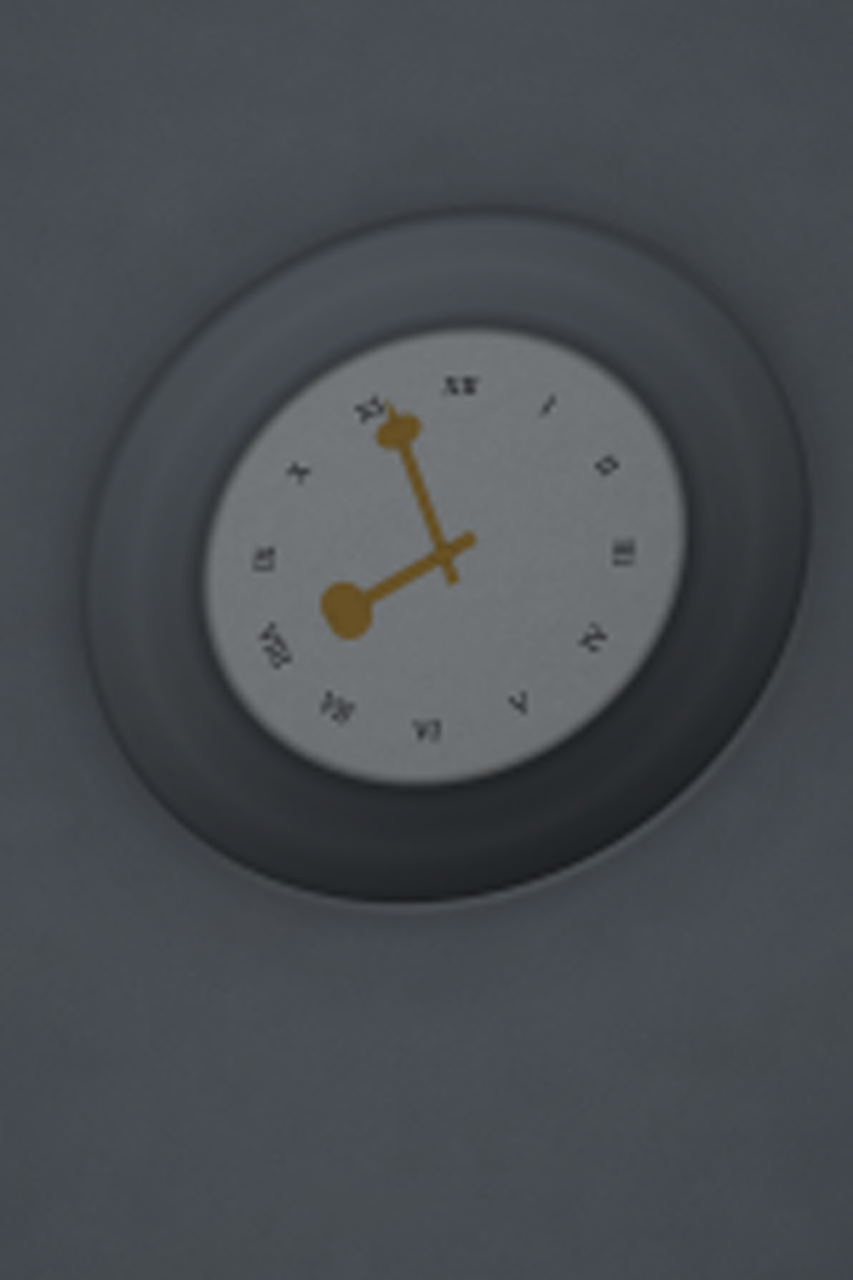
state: 7:56
